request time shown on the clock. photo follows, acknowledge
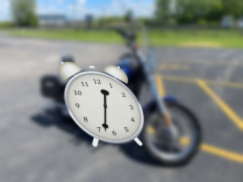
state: 12:33
